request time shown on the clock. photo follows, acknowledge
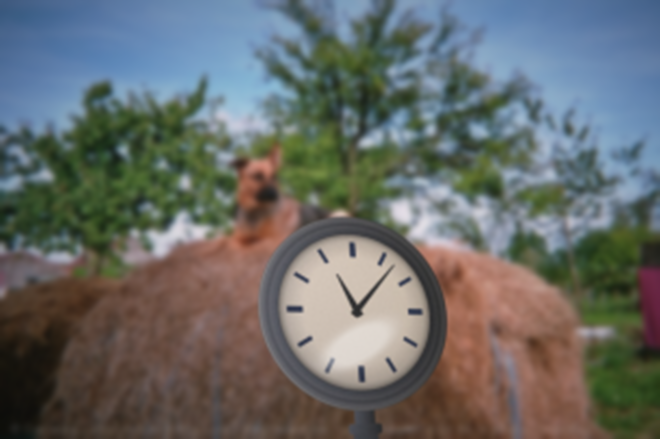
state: 11:07
